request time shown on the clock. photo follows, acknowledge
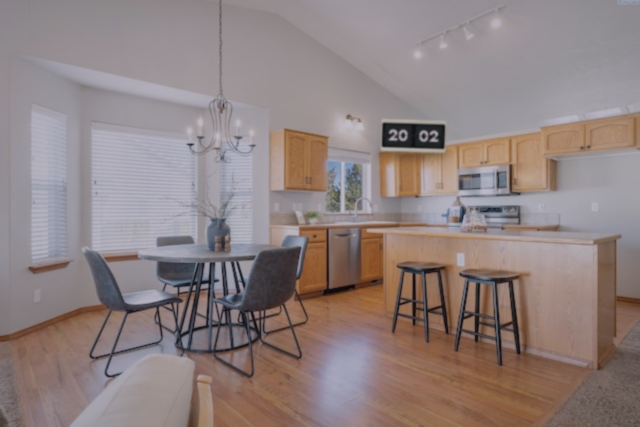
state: 20:02
